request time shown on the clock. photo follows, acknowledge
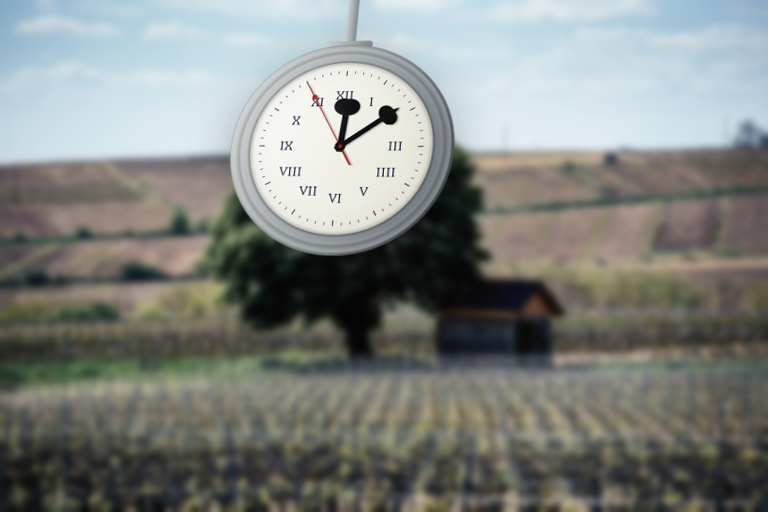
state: 12:08:55
